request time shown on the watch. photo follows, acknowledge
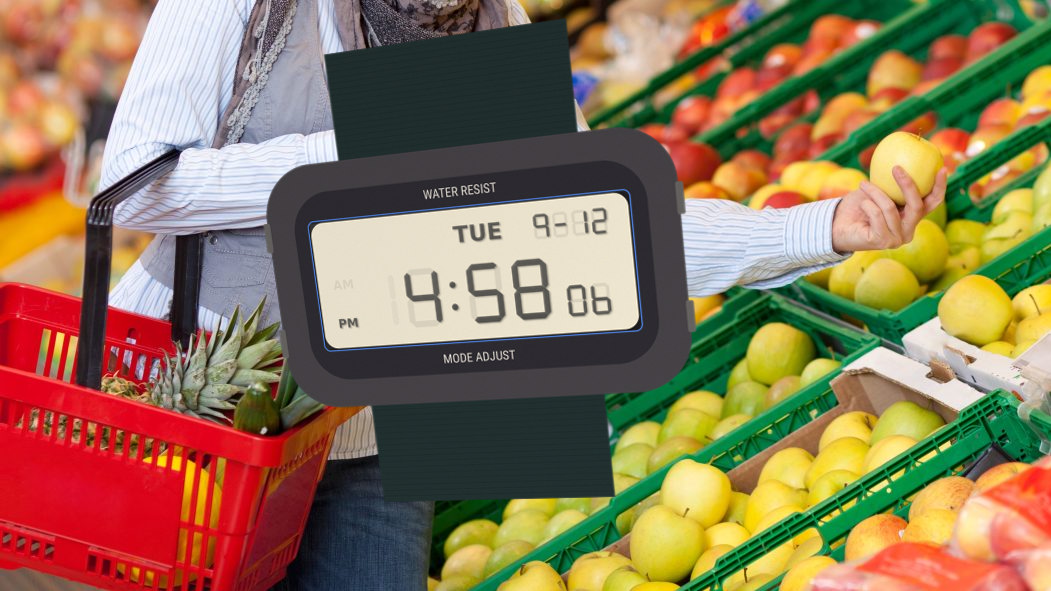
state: 4:58:06
